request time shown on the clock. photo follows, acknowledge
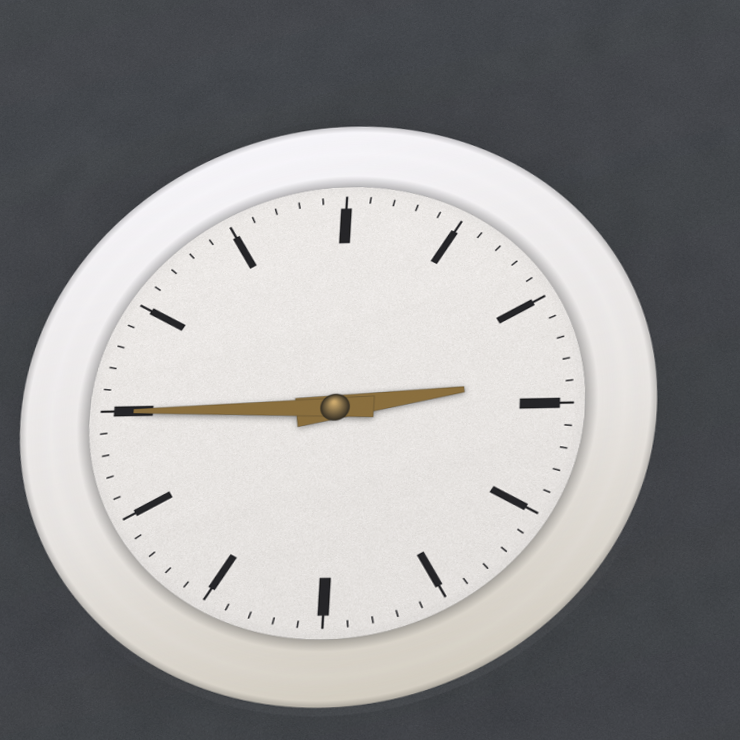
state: 2:45
